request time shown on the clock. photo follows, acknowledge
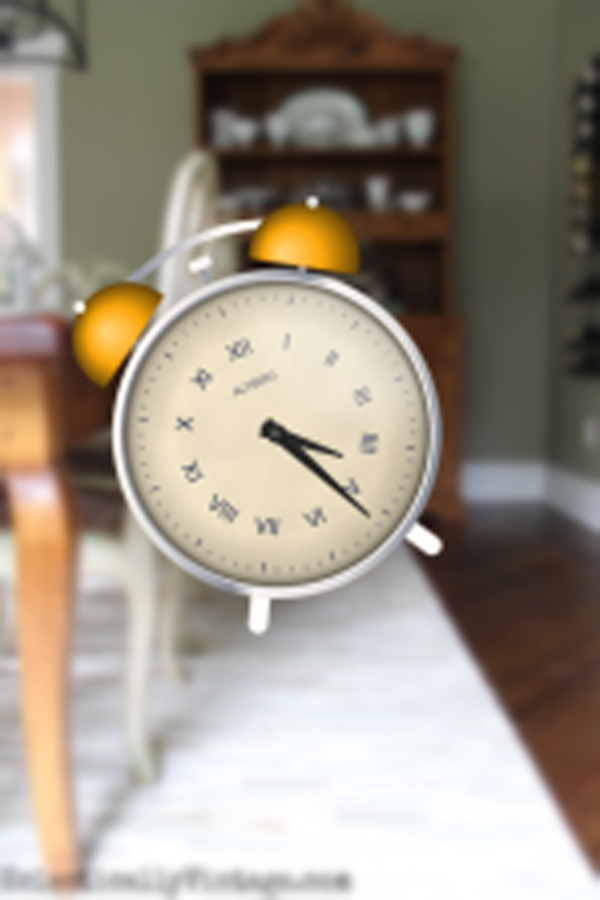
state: 4:26
